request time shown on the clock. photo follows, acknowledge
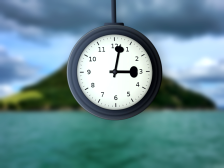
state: 3:02
